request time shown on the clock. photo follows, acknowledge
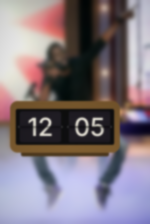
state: 12:05
